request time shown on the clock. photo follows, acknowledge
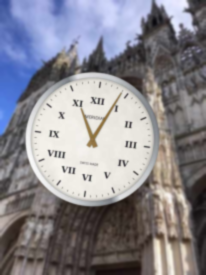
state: 11:04
